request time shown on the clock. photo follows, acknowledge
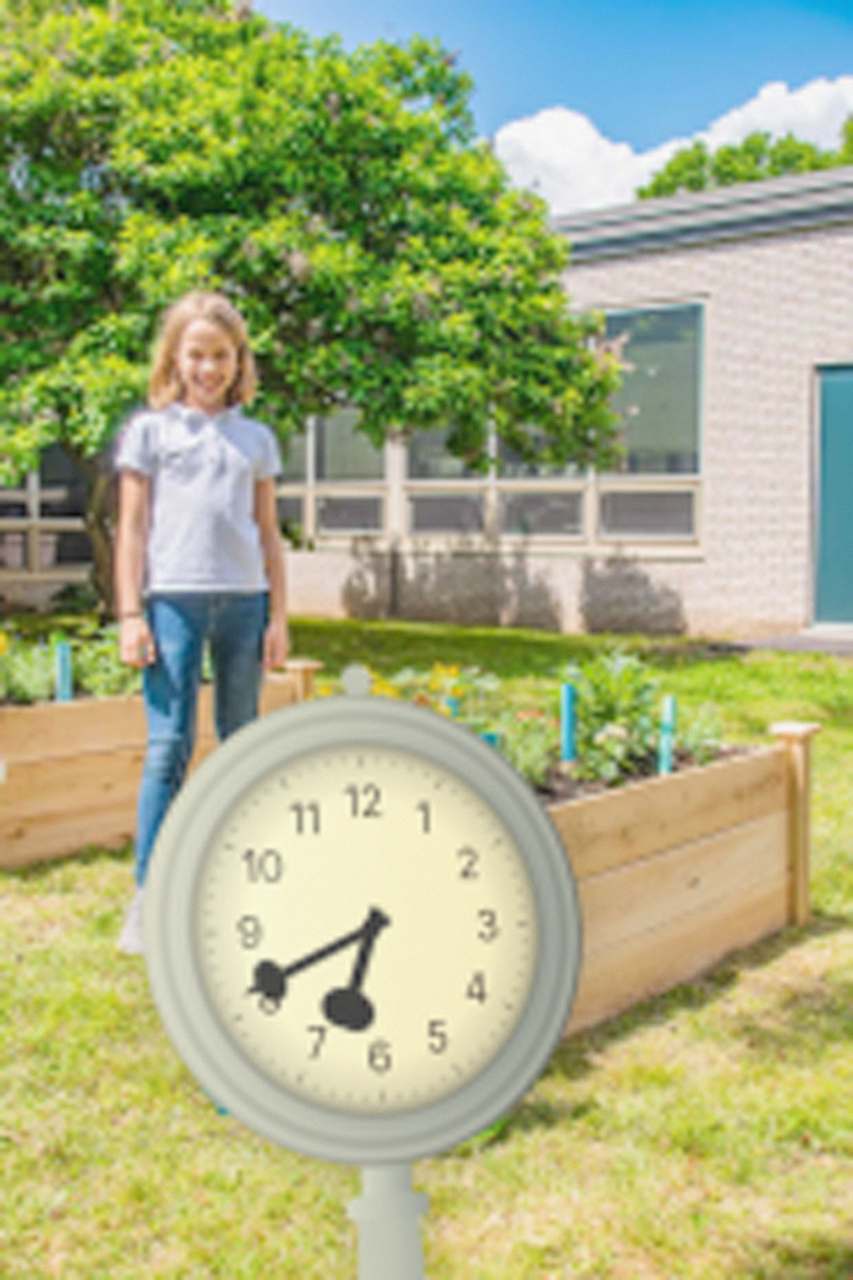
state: 6:41
